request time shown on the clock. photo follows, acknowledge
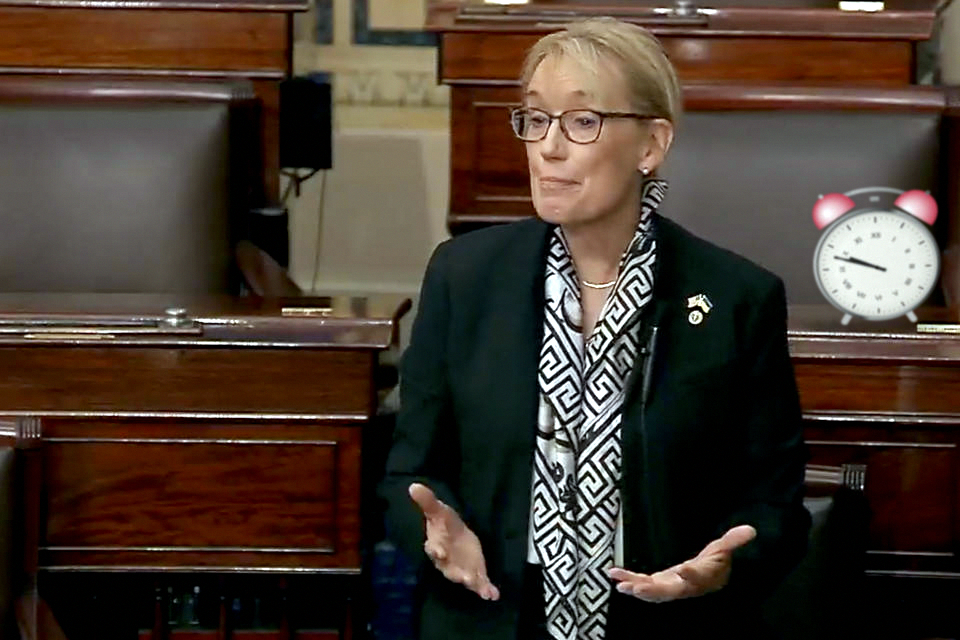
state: 9:48
